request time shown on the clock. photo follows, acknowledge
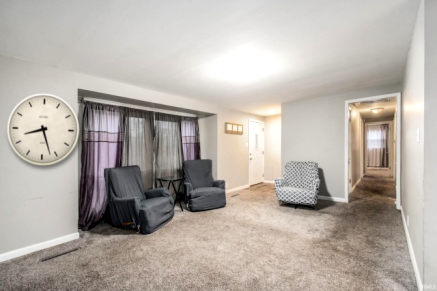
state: 8:27
